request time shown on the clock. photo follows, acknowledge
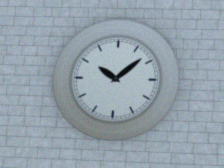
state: 10:08
